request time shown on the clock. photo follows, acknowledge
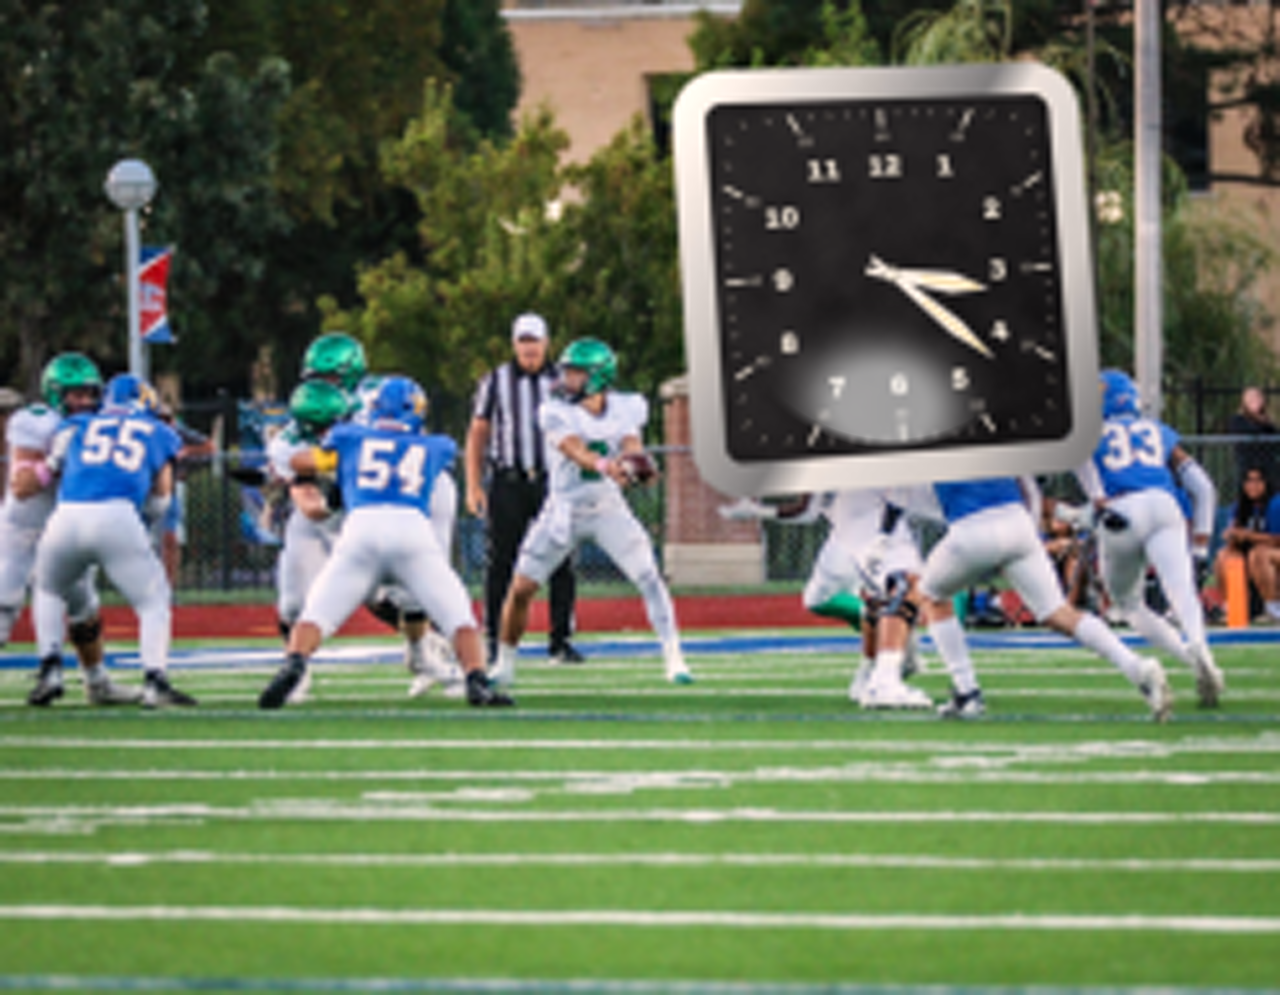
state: 3:22
